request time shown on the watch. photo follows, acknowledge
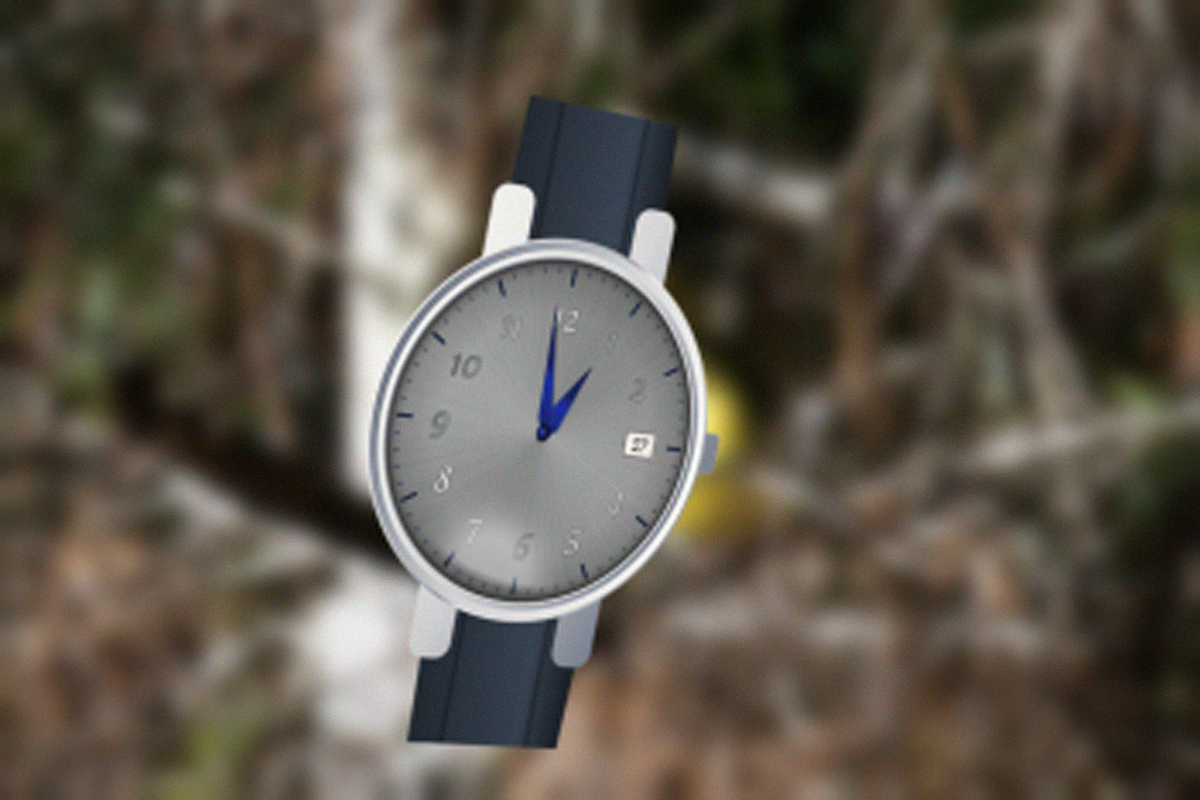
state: 12:59
